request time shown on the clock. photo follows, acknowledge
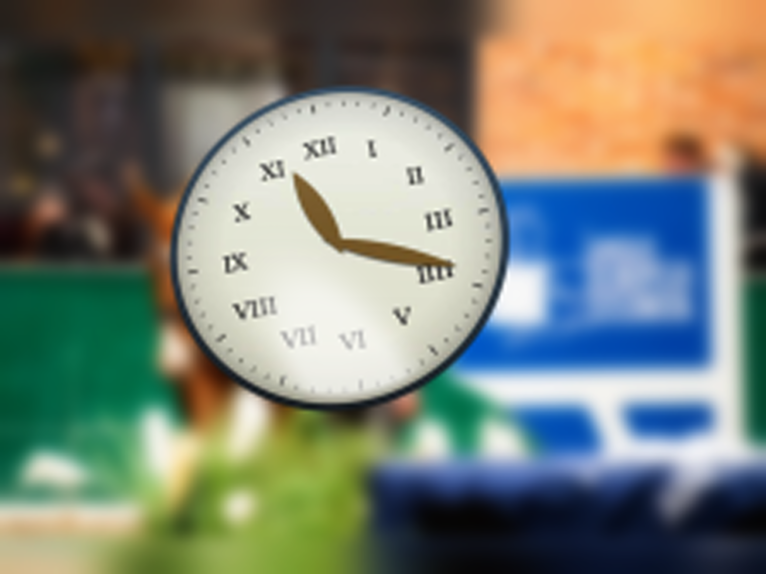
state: 11:19
